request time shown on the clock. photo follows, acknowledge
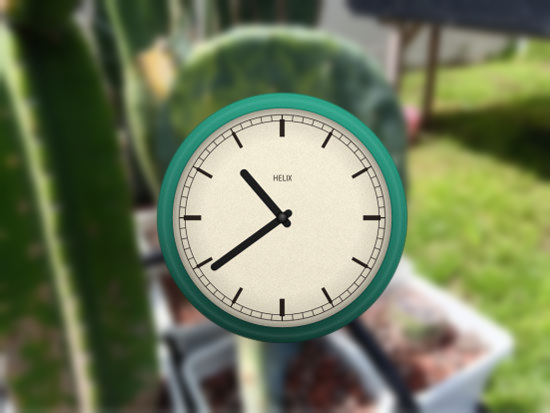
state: 10:39
